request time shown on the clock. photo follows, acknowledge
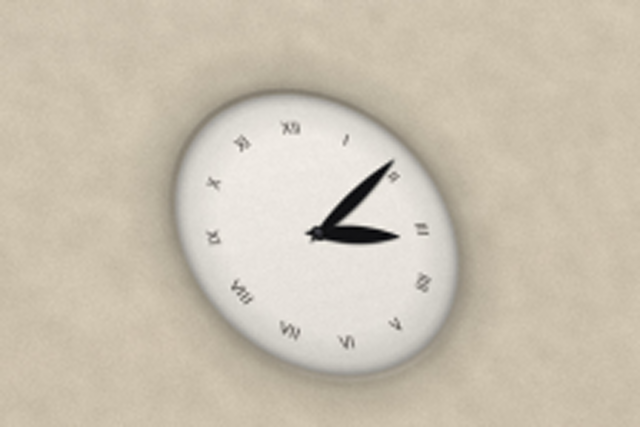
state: 3:09
